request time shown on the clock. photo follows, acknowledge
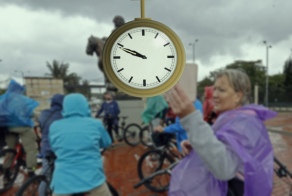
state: 9:49
